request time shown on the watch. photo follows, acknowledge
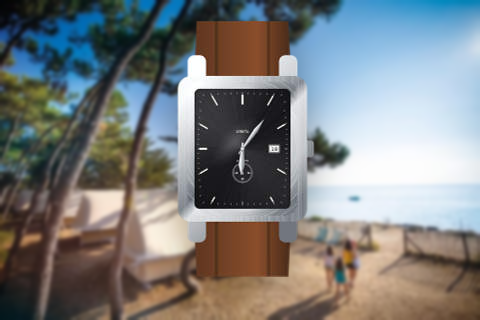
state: 6:06
